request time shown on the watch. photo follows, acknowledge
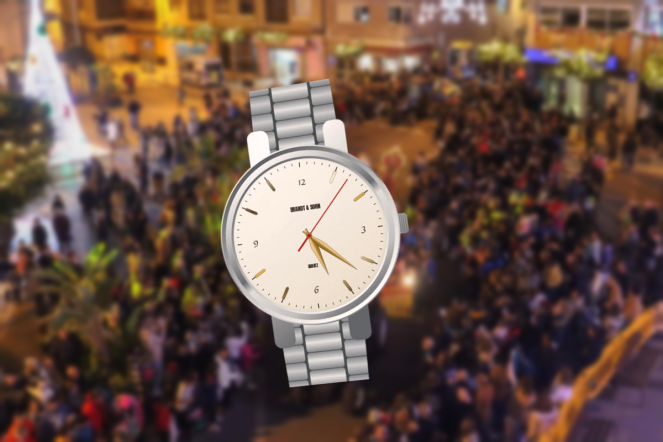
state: 5:22:07
